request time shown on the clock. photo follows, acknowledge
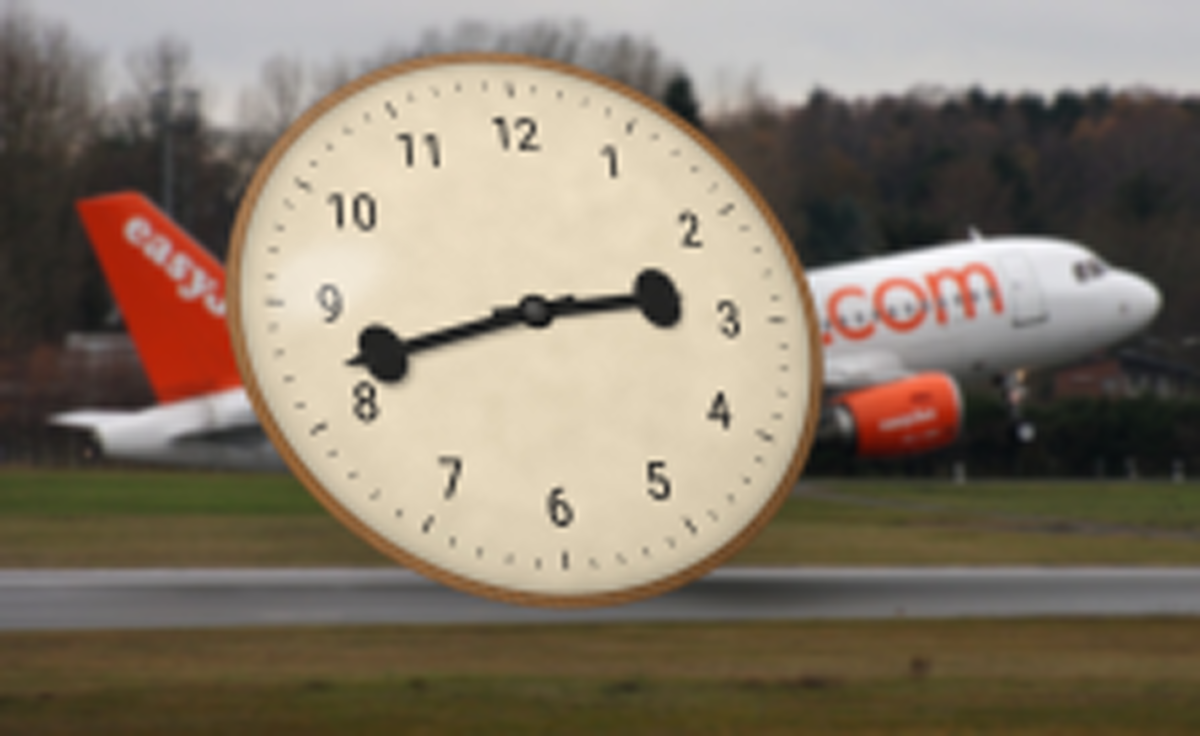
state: 2:42
